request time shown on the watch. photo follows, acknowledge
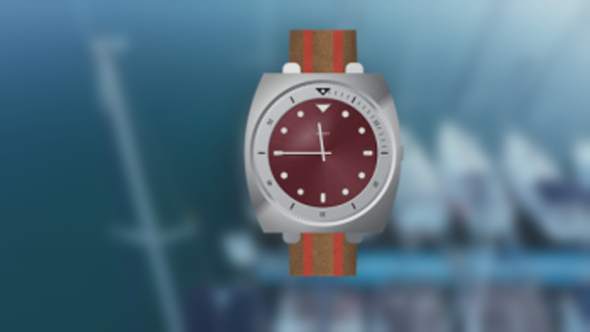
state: 11:45
